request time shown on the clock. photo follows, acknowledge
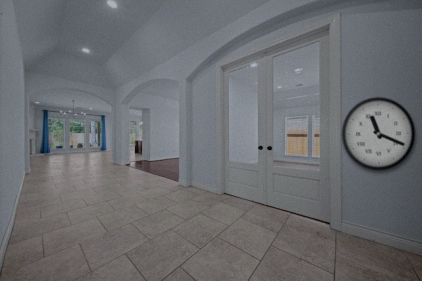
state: 11:19
